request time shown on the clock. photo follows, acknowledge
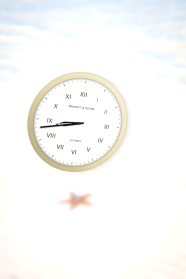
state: 8:43
